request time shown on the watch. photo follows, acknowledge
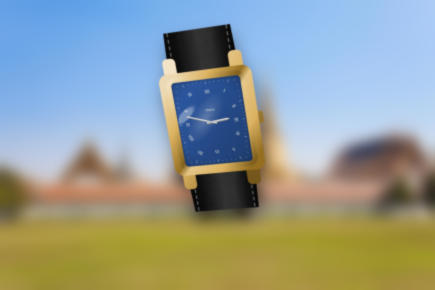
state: 2:48
